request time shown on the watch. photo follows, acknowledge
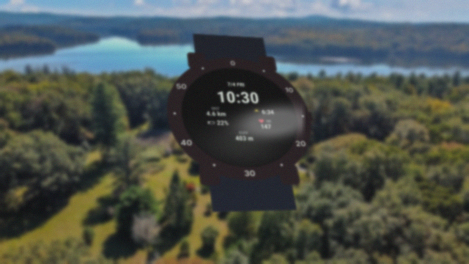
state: 10:30
